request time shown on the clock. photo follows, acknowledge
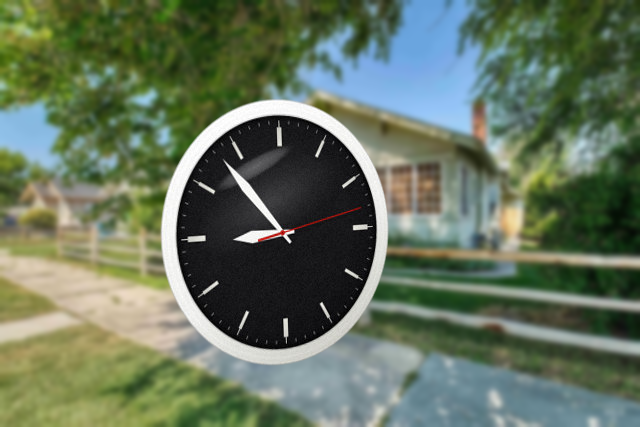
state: 8:53:13
